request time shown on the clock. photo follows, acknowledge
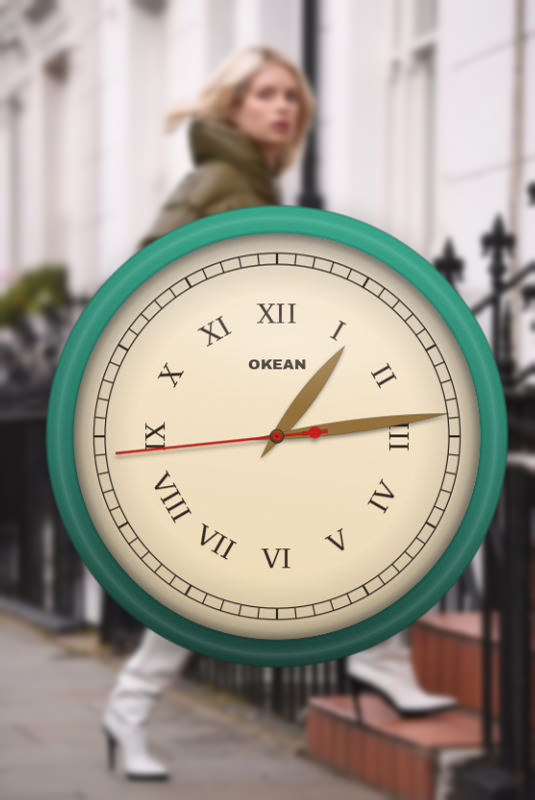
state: 1:13:44
